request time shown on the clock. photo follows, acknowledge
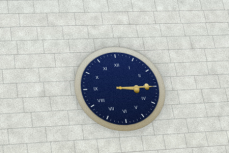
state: 3:15
